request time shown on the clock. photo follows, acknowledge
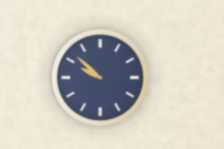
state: 9:52
